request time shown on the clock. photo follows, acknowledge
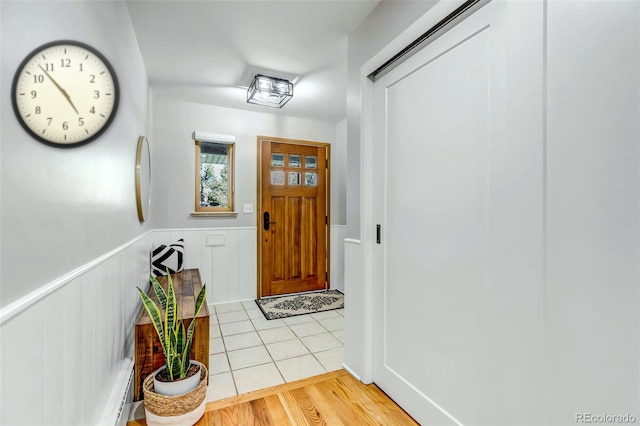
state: 4:53
